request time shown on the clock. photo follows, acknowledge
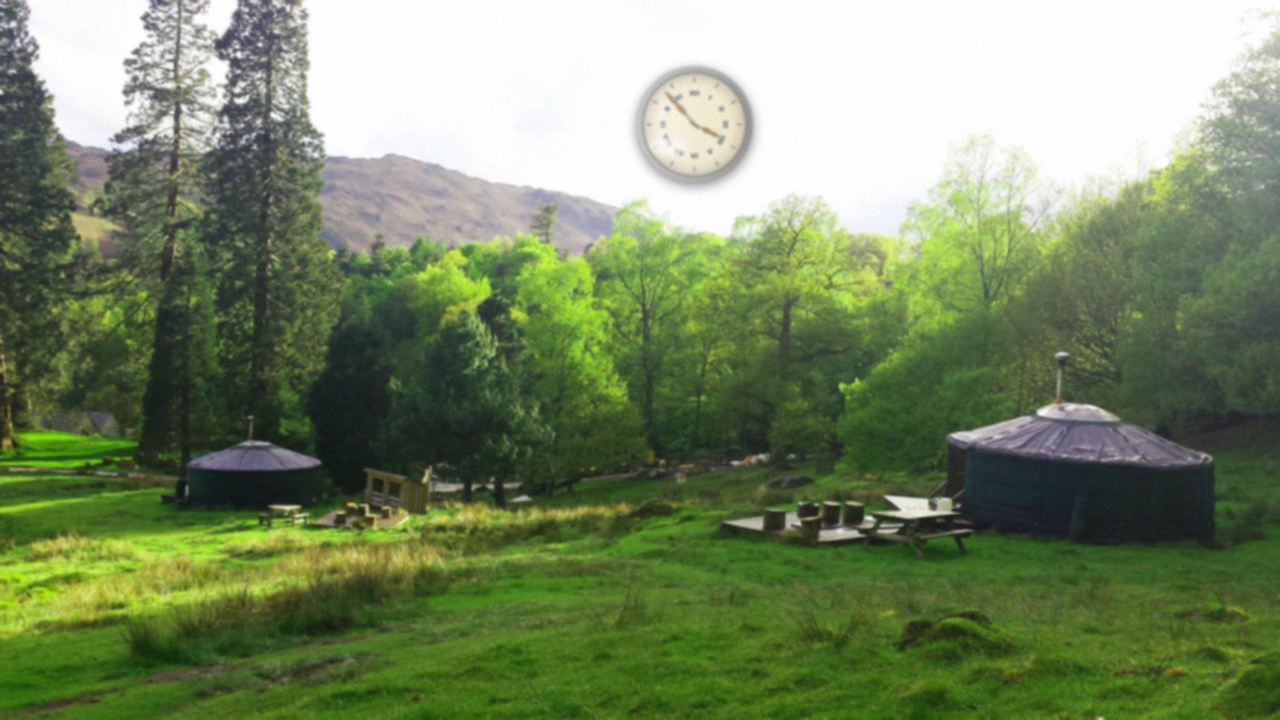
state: 3:53
